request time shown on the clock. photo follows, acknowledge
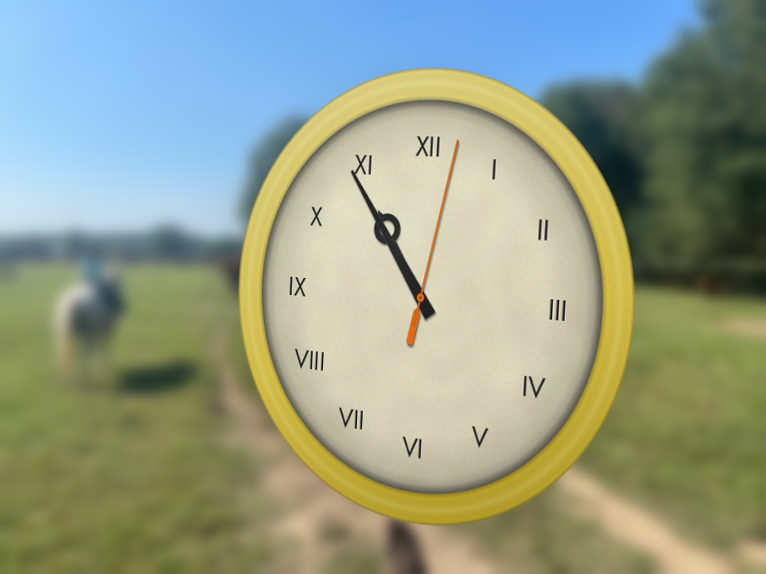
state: 10:54:02
